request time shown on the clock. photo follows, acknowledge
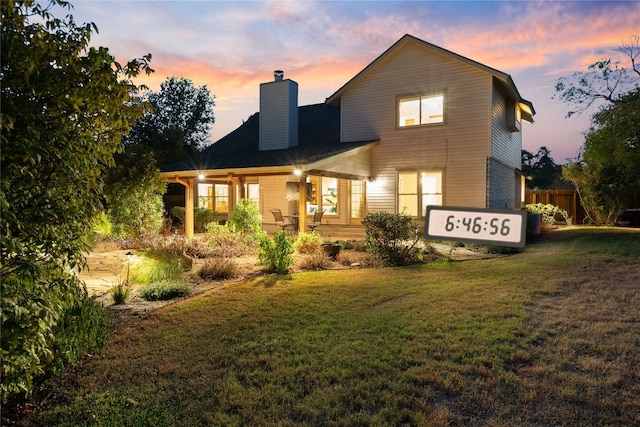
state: 6:46:56
